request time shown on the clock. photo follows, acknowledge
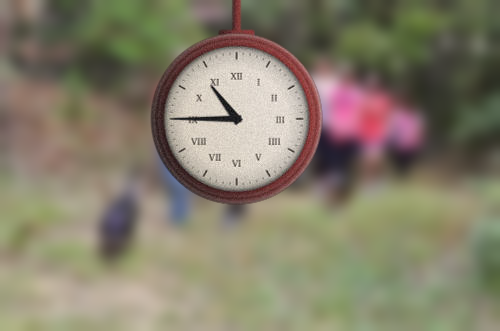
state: 10:45
